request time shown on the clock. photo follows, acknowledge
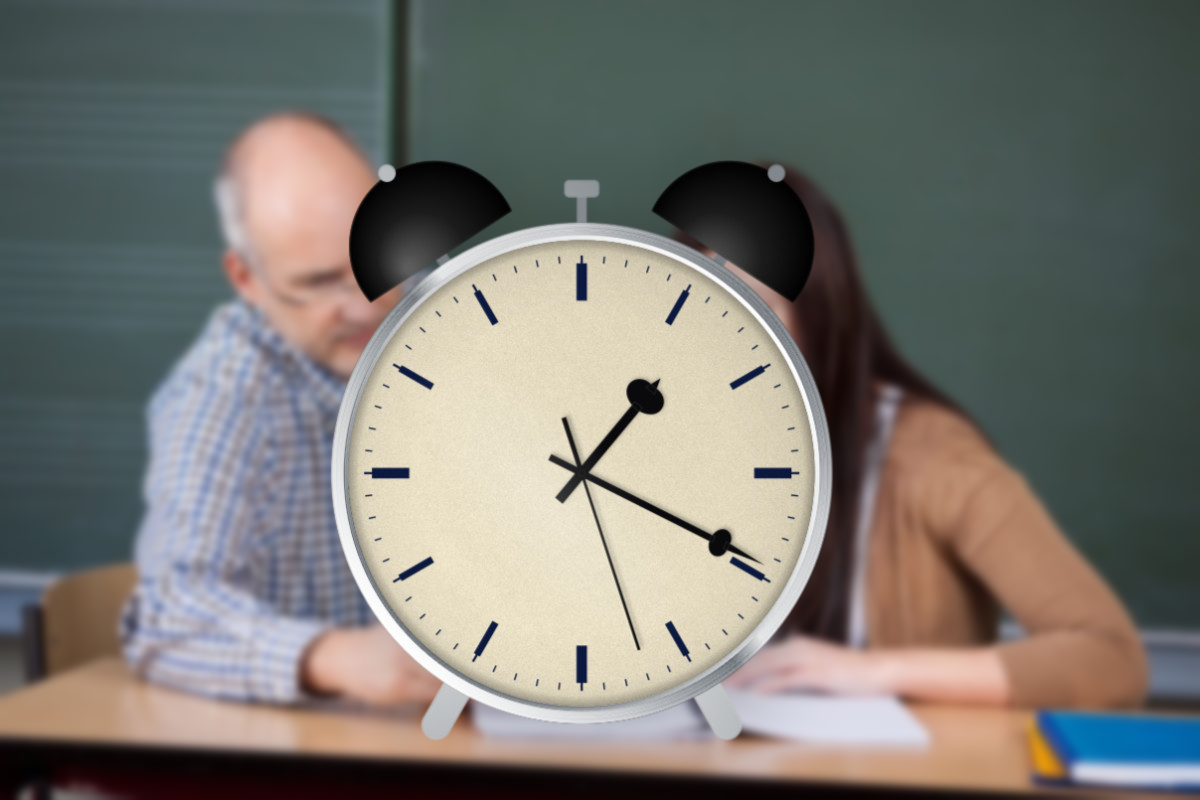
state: 1:19:27
